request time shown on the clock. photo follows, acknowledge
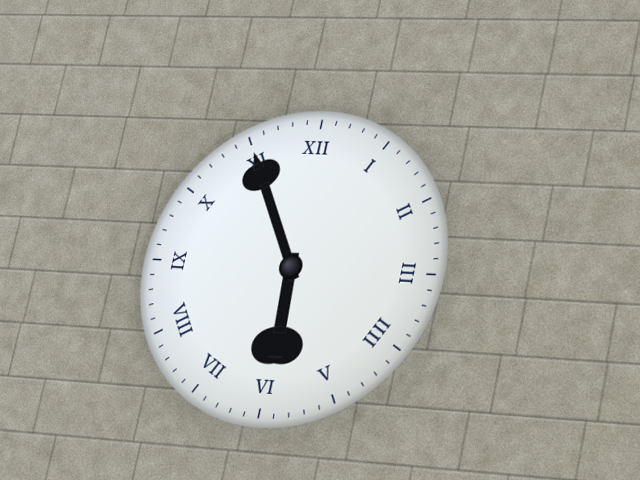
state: 5:55
